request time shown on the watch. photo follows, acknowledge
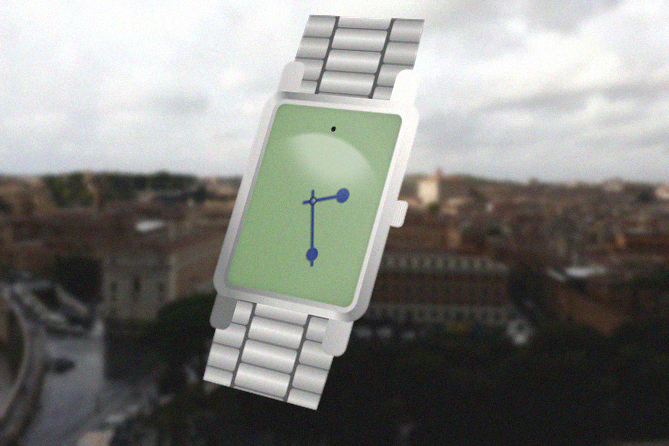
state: 2:27
